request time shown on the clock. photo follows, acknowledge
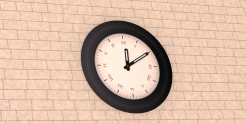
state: 12:10
